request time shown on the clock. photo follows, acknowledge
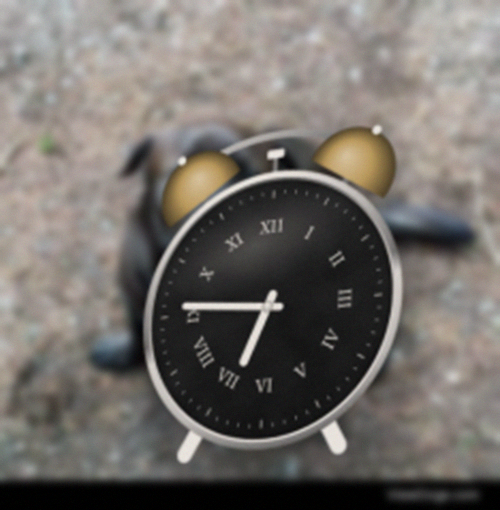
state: 6:46
